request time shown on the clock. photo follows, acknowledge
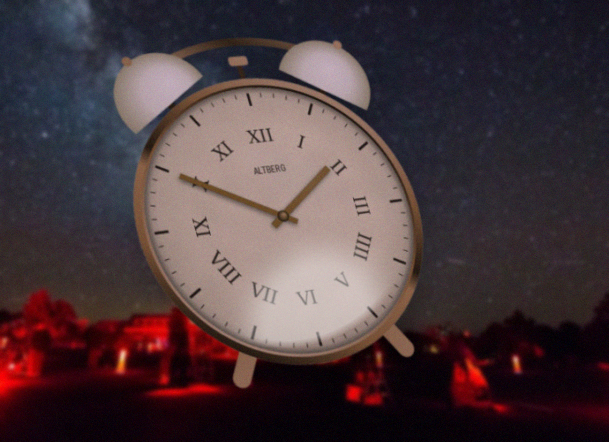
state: 1:50
